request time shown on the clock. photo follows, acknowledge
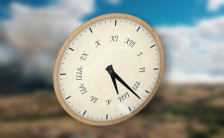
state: 4:17
